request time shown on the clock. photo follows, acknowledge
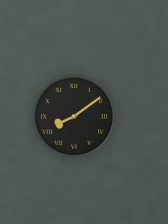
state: 8:09
